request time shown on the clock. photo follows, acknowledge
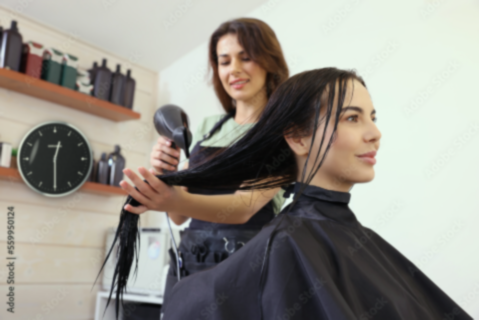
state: 12:30
